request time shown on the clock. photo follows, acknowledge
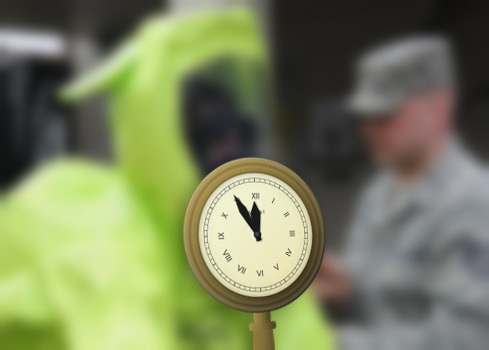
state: 11:55
